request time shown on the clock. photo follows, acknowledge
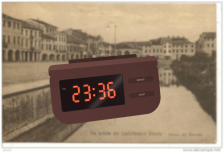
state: 23:36
